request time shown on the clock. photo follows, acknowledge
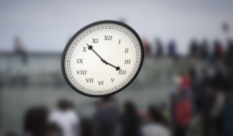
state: 3:52
